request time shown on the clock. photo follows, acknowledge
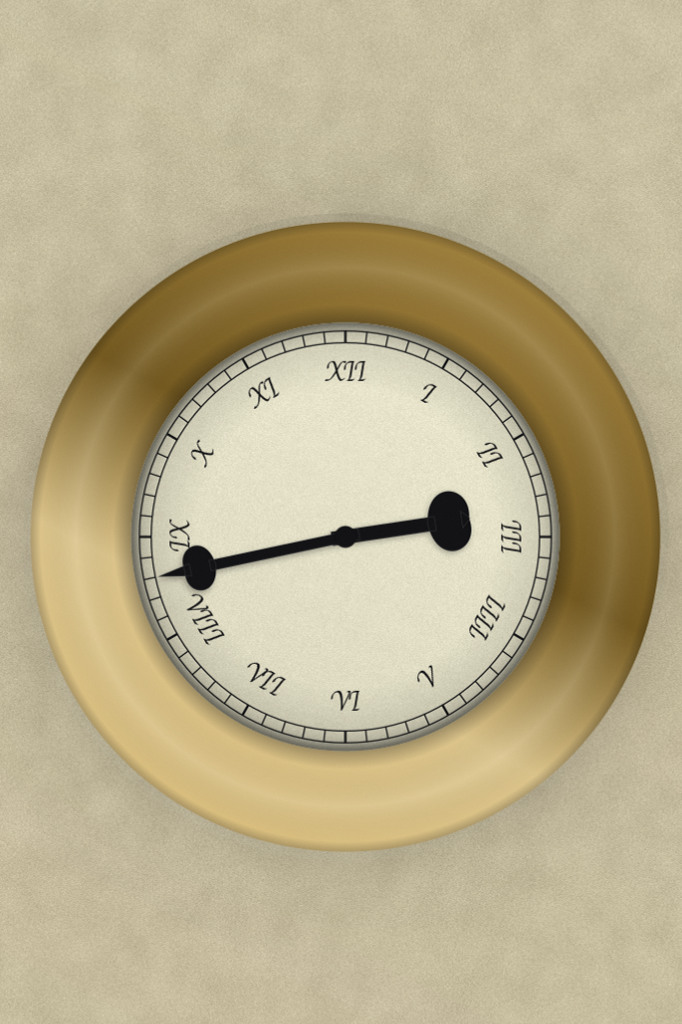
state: 2:43
